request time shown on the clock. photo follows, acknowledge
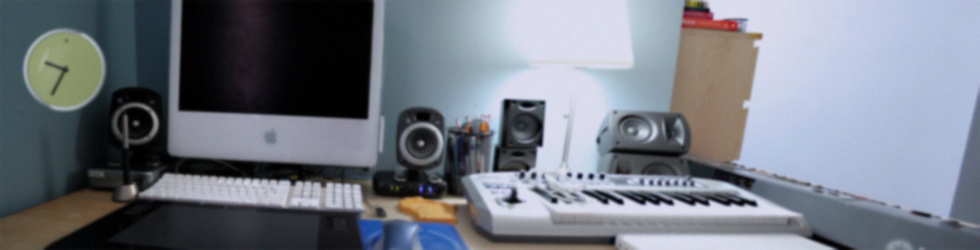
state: 9:34
